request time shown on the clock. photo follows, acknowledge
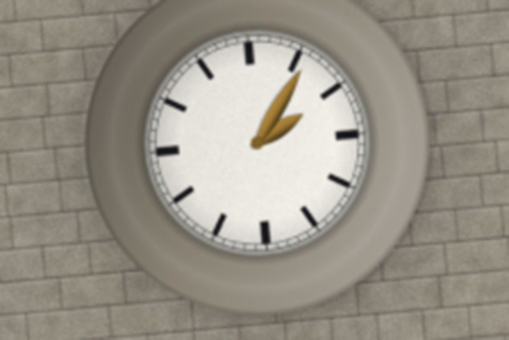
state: 2:06
